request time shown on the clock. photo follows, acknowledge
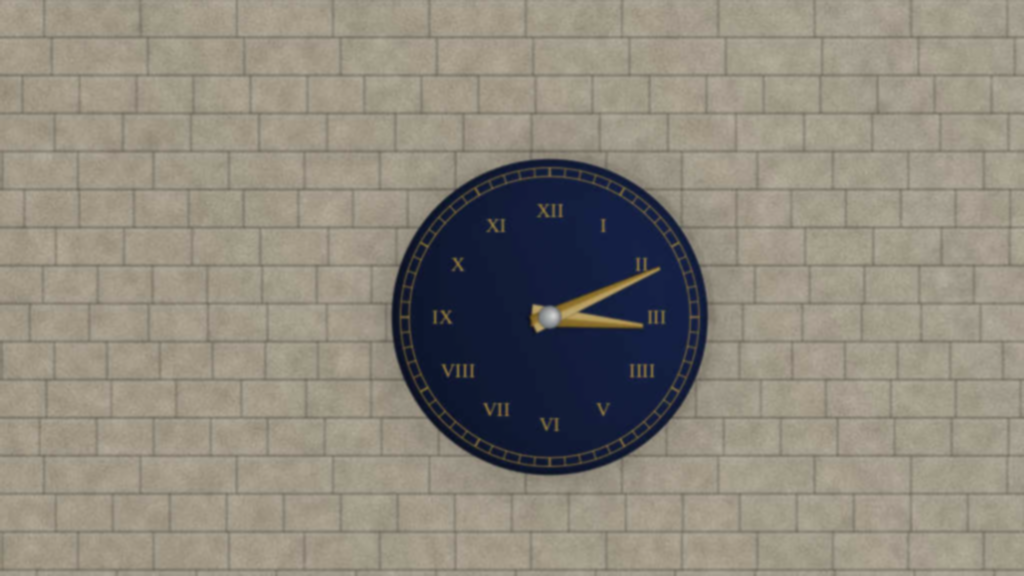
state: 3:11
